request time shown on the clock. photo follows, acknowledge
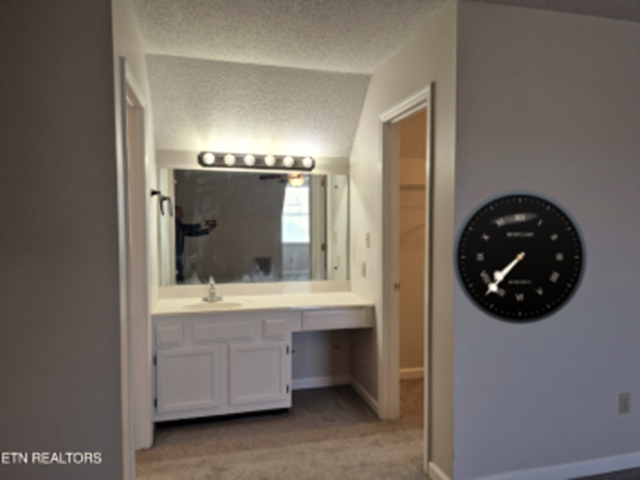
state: 7:37
